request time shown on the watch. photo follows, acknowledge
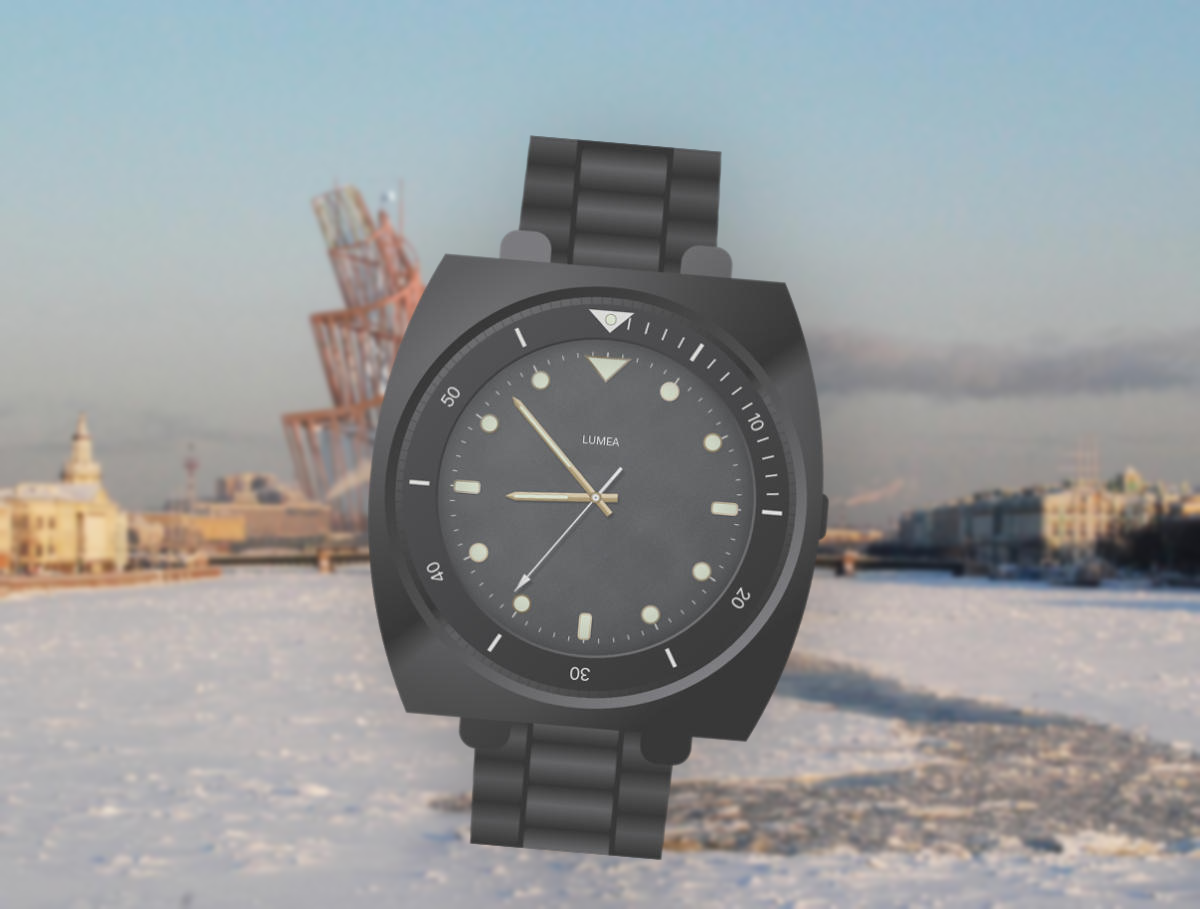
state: 8:52:36
